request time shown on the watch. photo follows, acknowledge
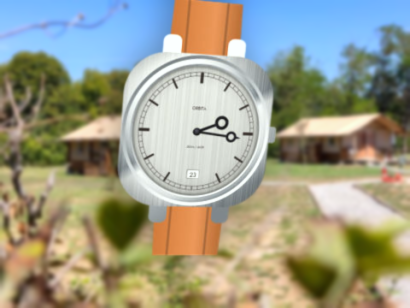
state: 2:16
